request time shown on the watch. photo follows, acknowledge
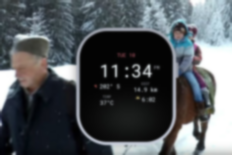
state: 11:34
